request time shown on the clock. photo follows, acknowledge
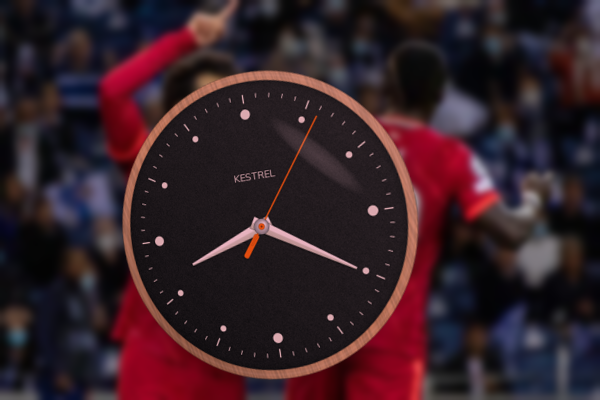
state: 8:20:06
